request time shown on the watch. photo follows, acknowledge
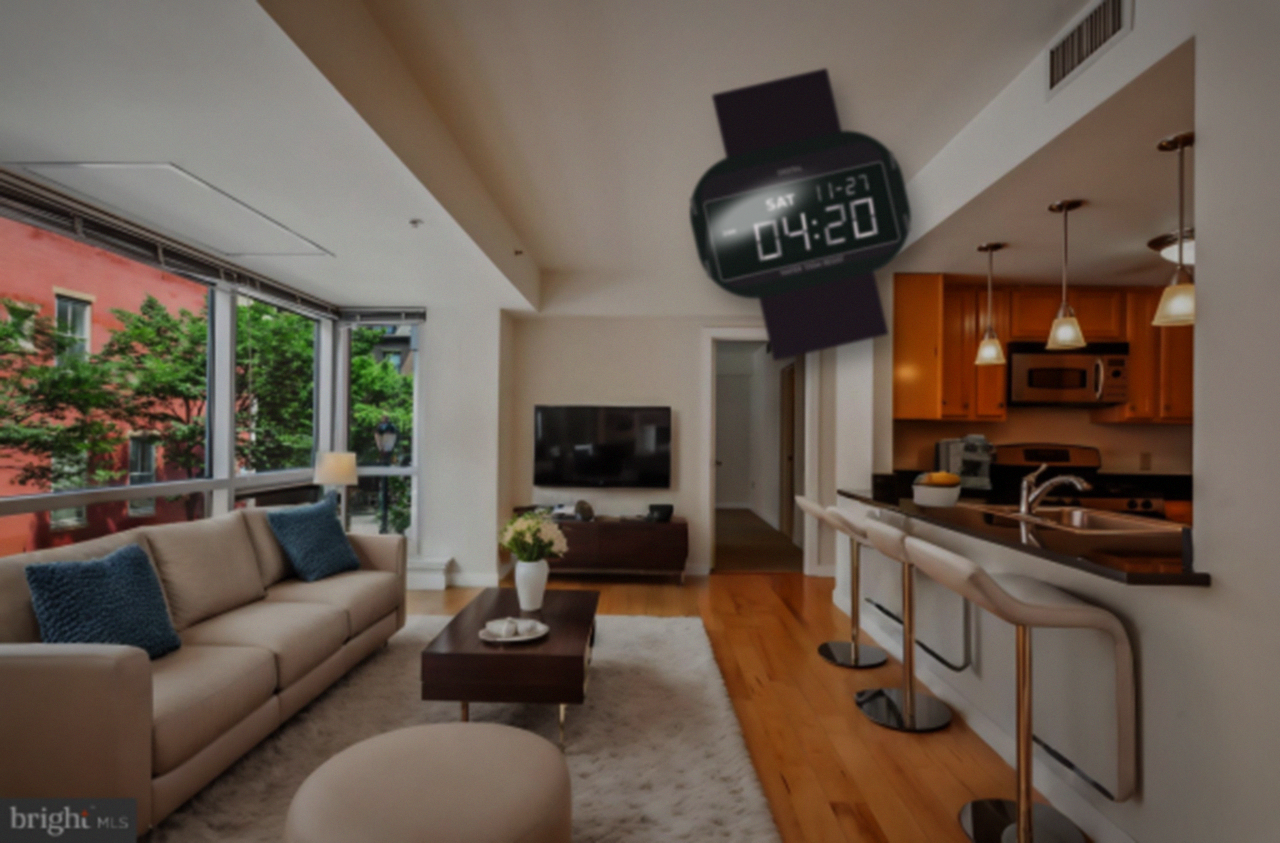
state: 4:20
